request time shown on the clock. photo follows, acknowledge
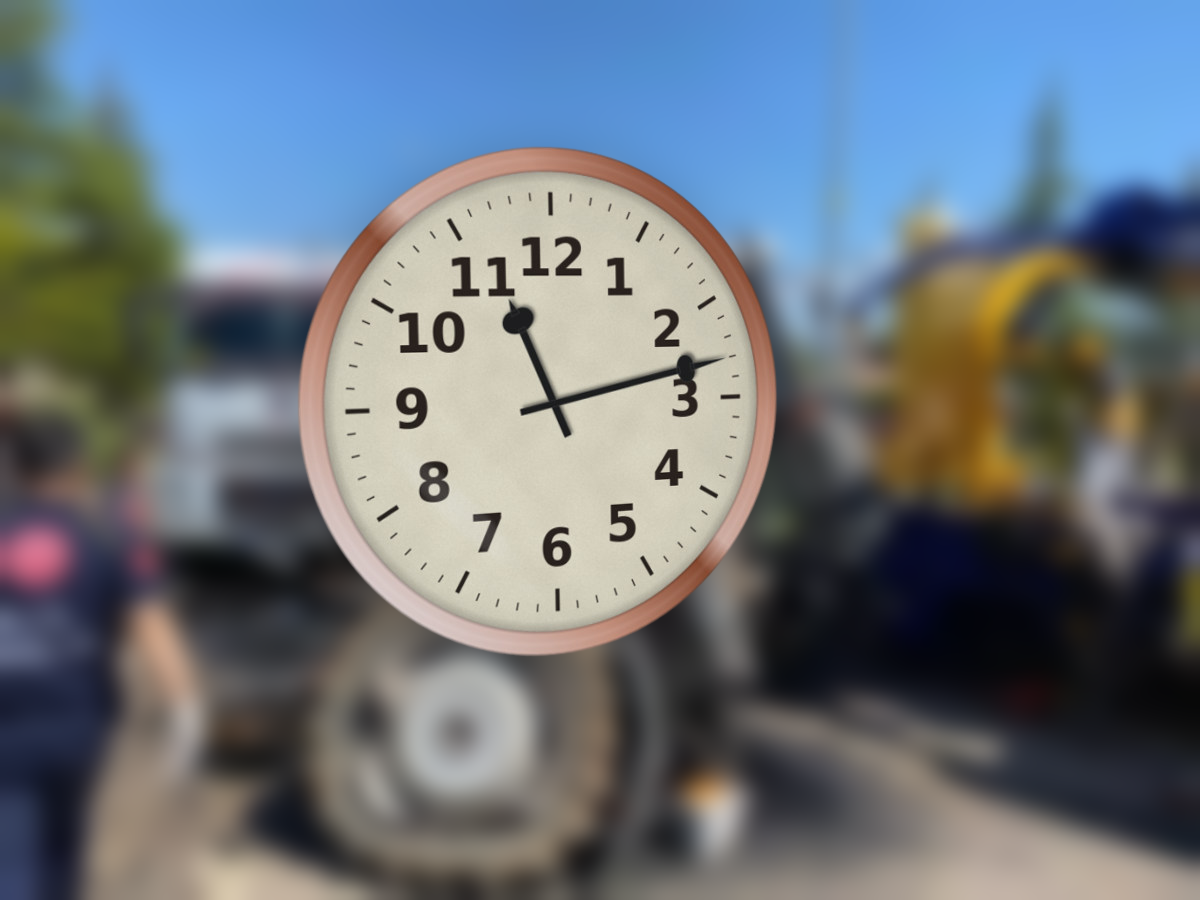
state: 11:13
